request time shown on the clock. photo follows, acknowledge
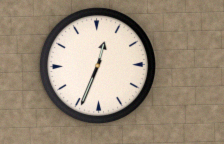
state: 12:34
